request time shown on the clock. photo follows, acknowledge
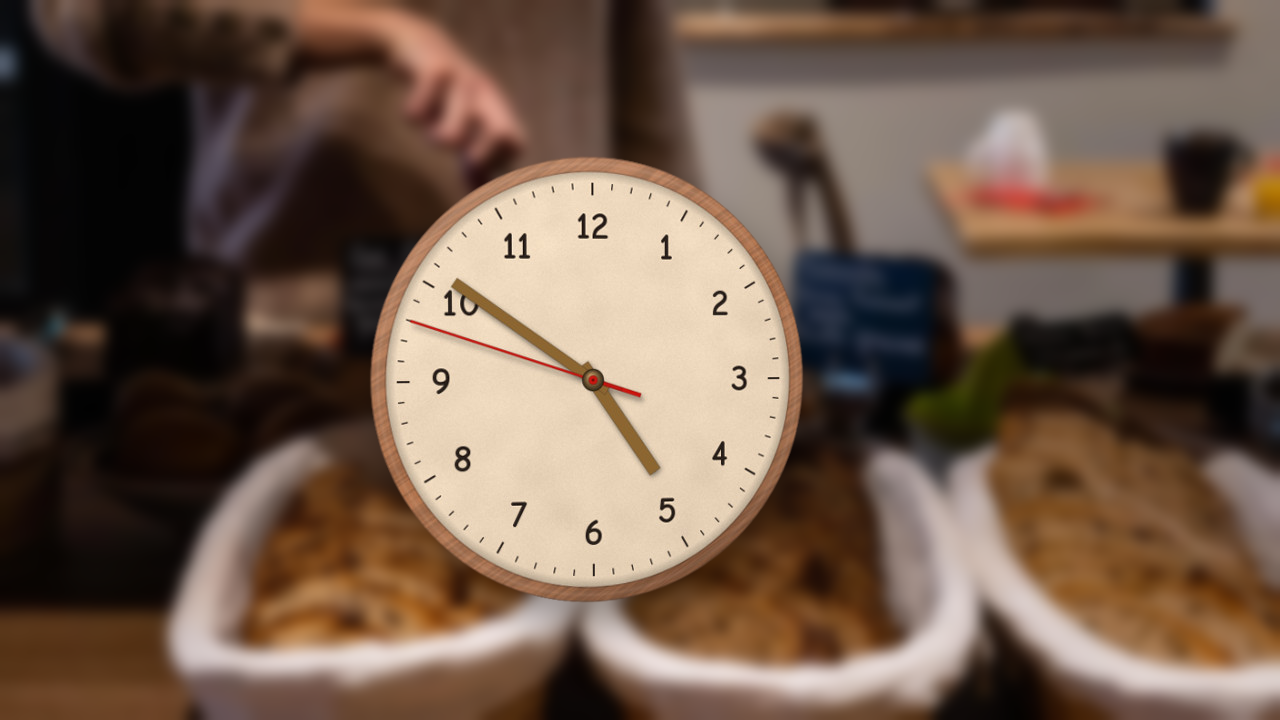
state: 4:50:48
